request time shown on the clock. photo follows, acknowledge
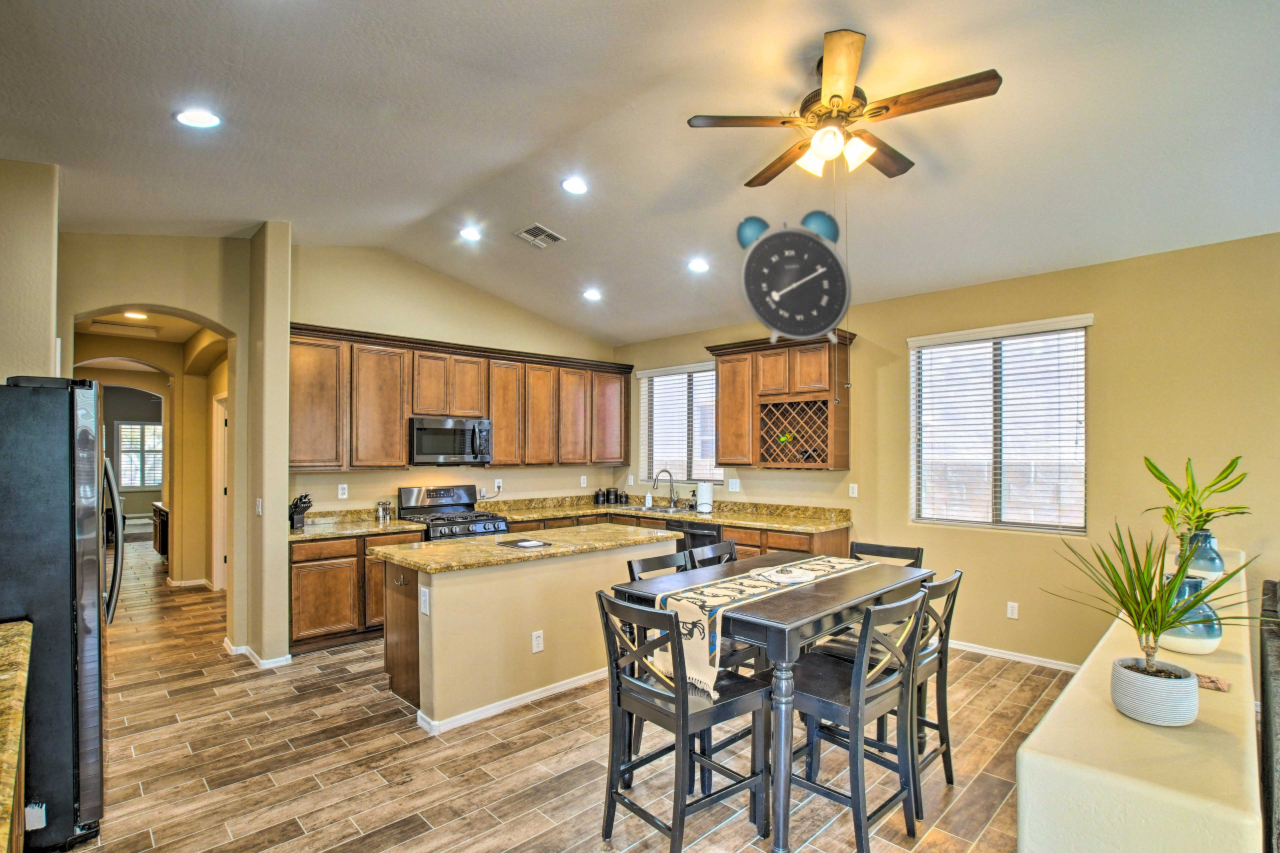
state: 8:11
